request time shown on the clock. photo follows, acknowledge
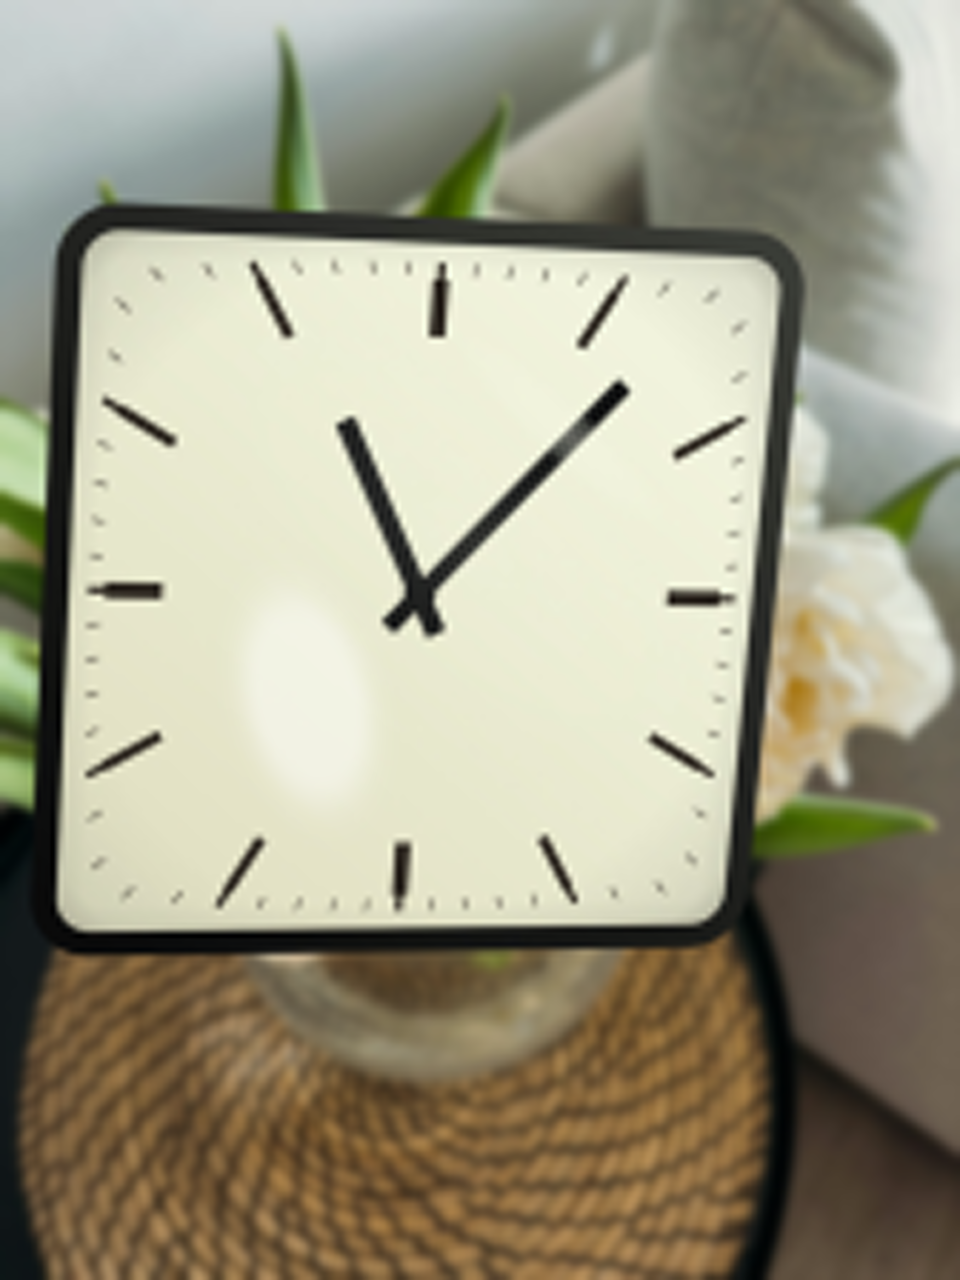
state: 11:07
